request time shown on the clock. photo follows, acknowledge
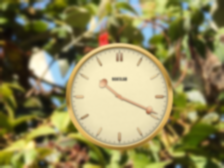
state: 10:19
